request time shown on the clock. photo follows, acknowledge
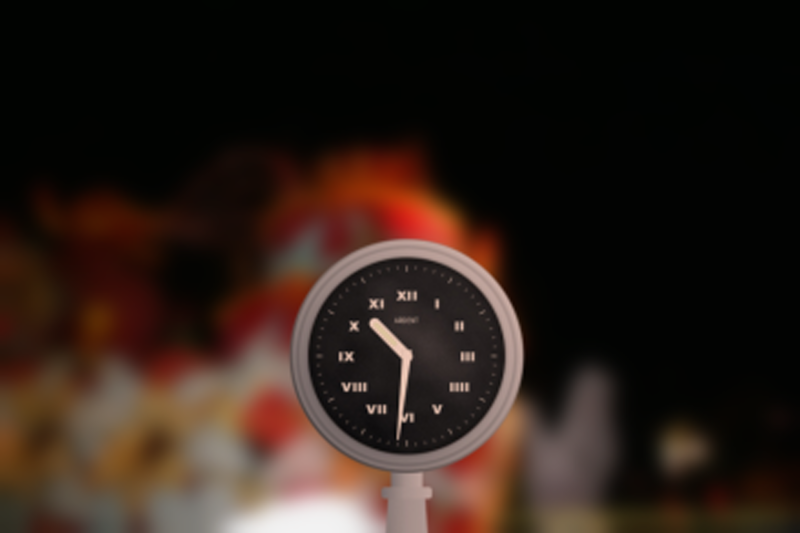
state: 10:31
